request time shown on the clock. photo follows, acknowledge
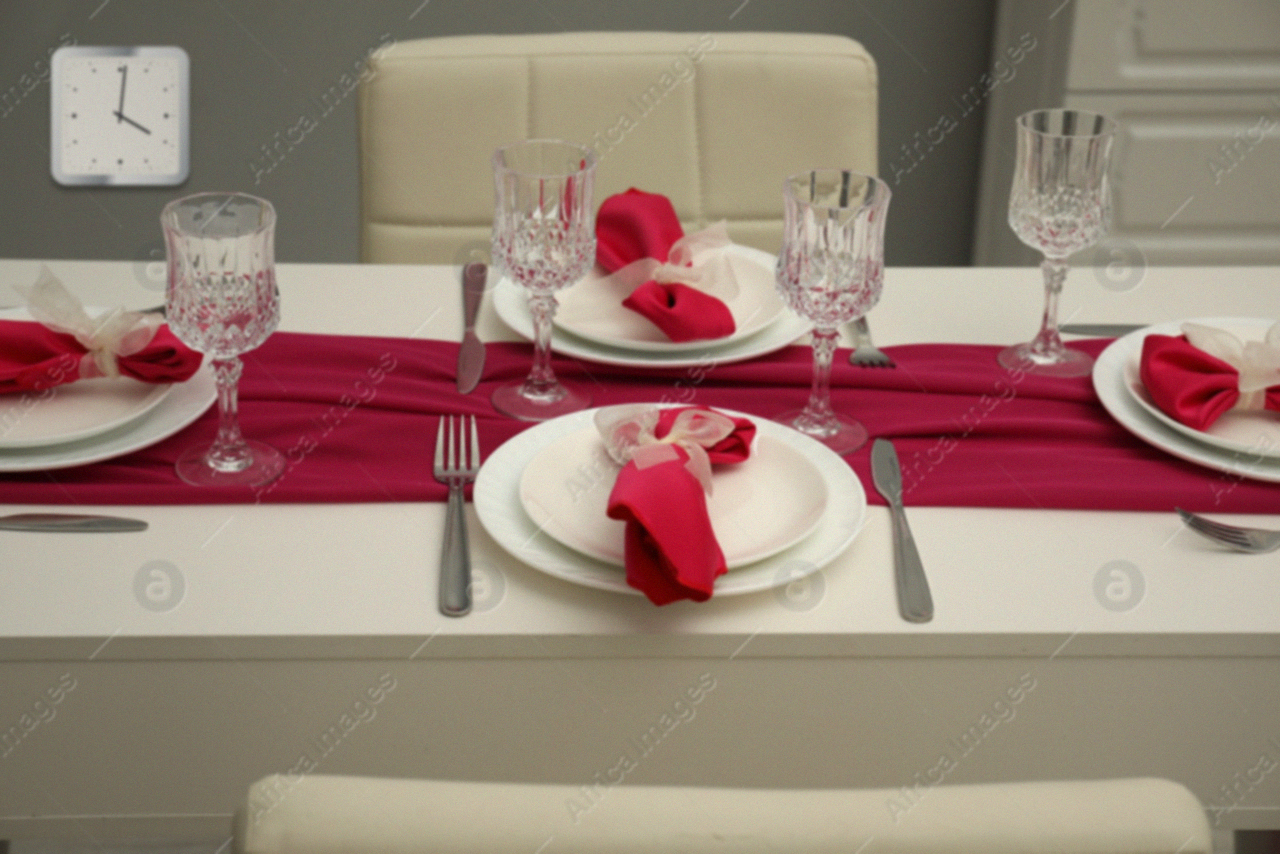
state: 4:01
